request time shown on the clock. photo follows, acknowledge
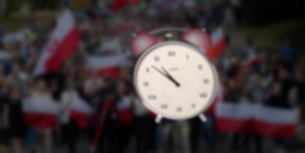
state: 10:52
